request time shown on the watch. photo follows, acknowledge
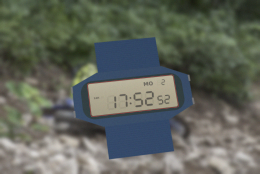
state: 17:52:52
